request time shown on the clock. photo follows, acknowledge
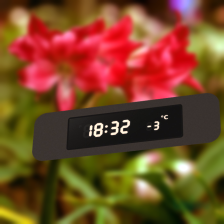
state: 18:32
